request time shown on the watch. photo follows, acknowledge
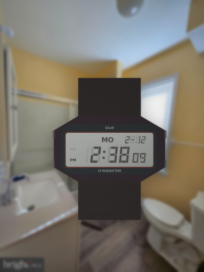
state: 2:38:09
